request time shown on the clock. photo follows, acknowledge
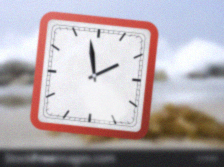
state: 1:58
